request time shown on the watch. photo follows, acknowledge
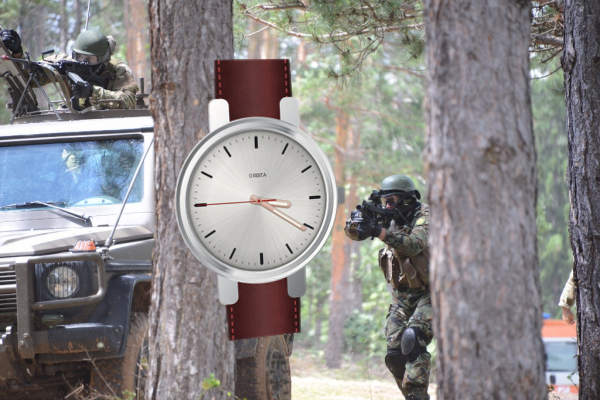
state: 3:20:45
